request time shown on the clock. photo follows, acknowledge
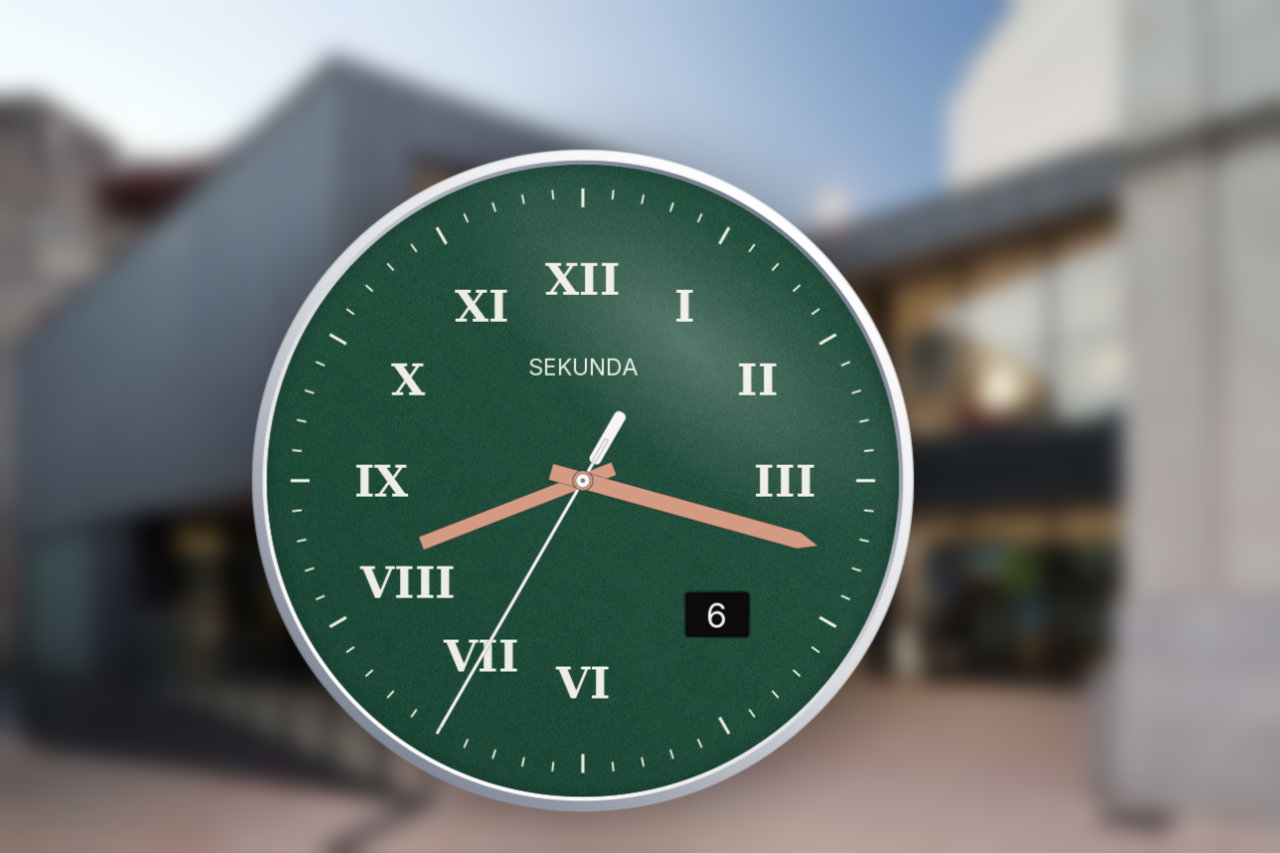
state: 8:17:35
